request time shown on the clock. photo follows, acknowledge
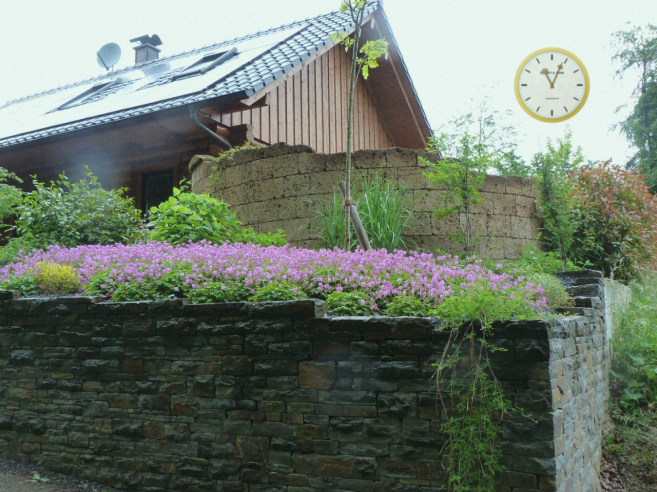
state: 11:04
